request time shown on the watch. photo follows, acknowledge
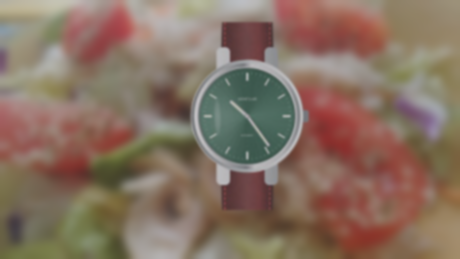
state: 10:24
